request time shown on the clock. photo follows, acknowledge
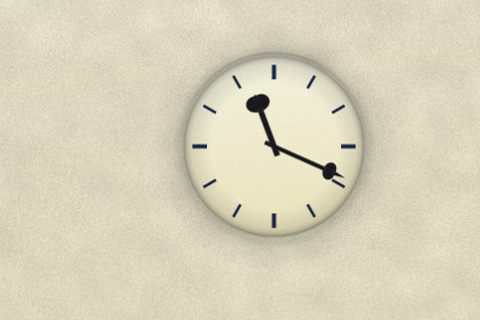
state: 11:19
